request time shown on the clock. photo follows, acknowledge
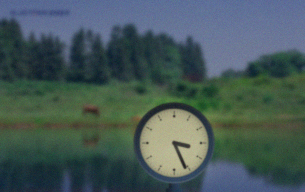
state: 3:26
